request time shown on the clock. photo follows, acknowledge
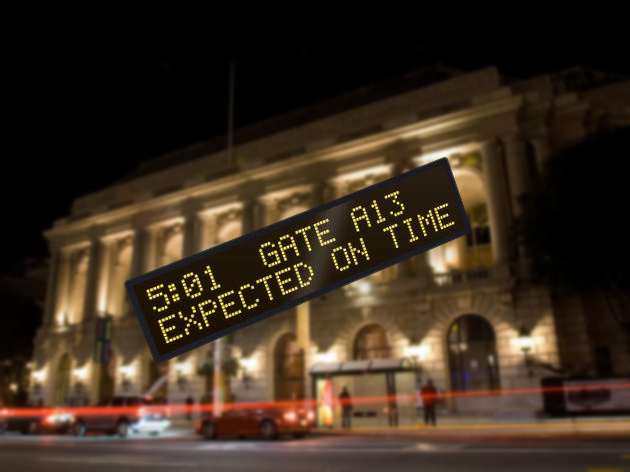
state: 5:01
